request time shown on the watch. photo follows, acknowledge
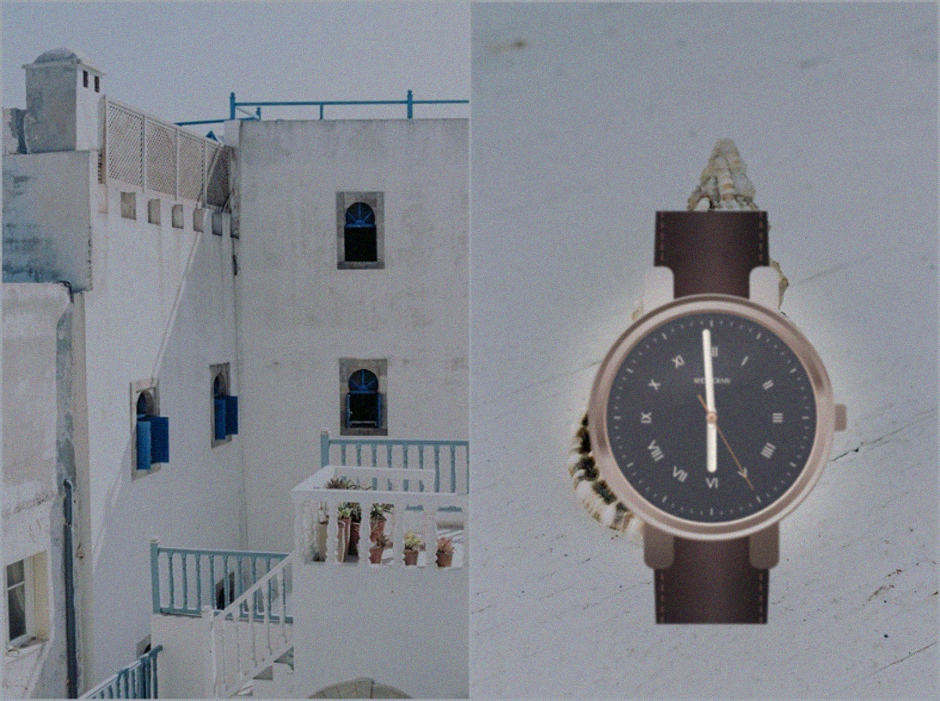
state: 5:59:25
